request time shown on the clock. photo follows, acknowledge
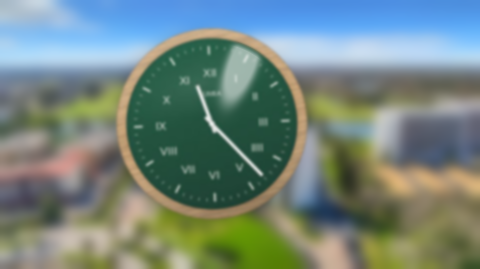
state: 11:23
